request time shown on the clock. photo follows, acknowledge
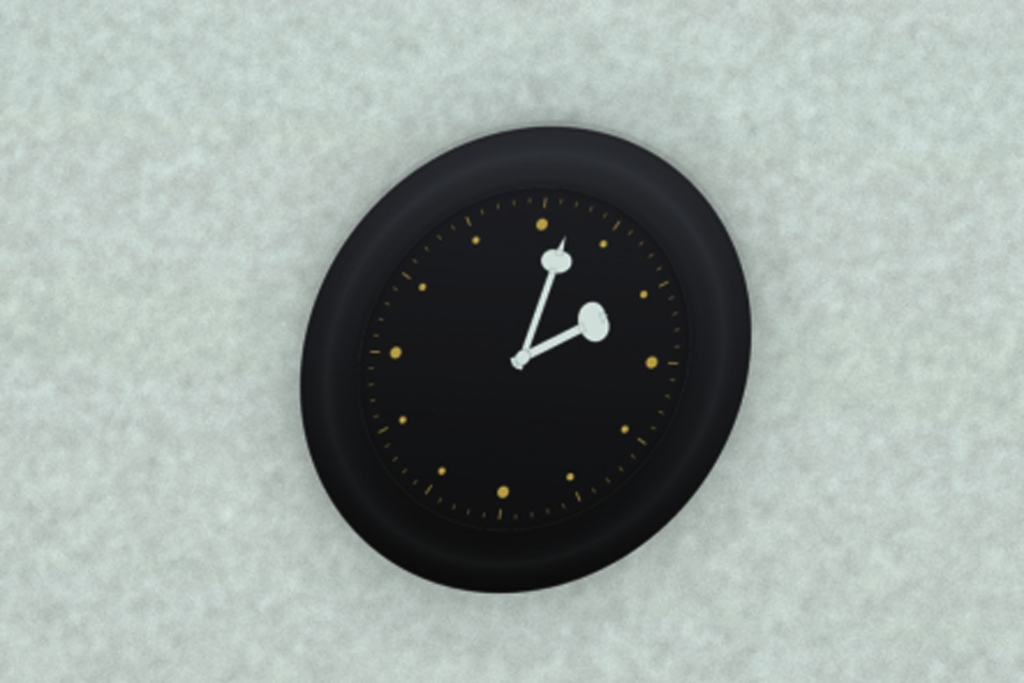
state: 2:02
